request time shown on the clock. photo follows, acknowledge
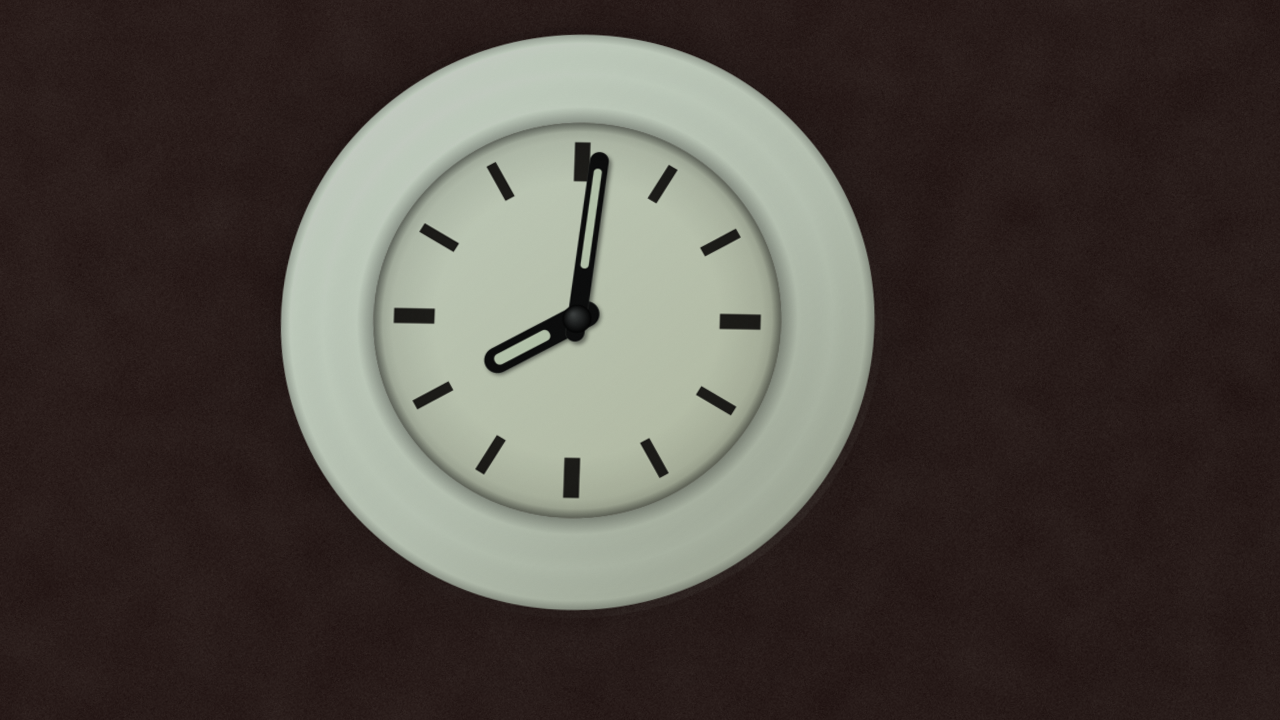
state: 8:01
